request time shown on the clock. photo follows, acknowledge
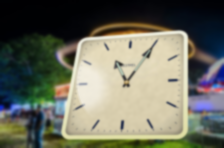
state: 11:05
